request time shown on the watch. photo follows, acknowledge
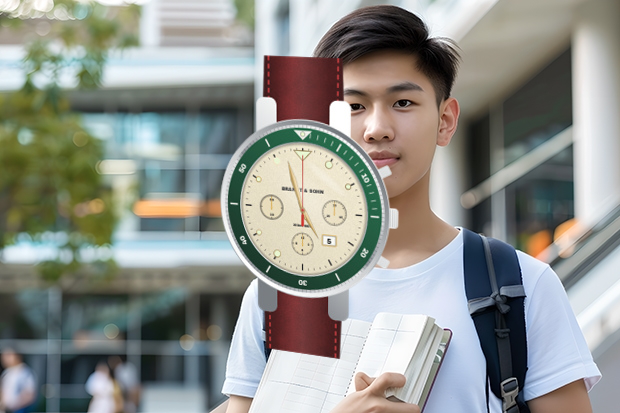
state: 4:57
